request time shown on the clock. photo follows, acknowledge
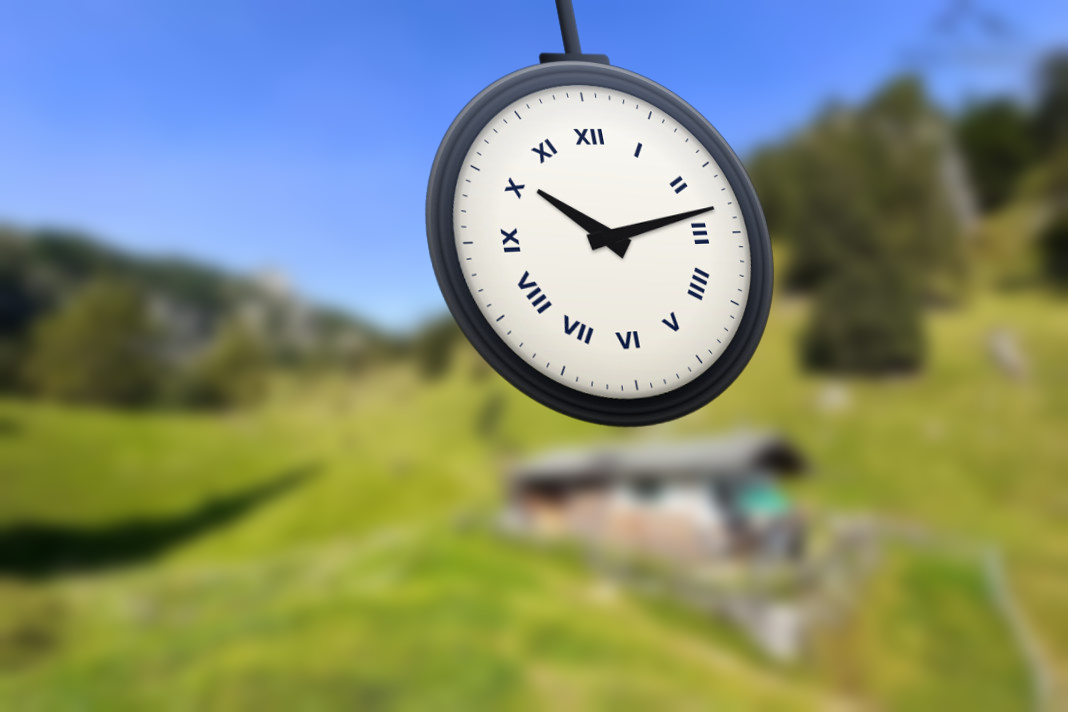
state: 10:13
